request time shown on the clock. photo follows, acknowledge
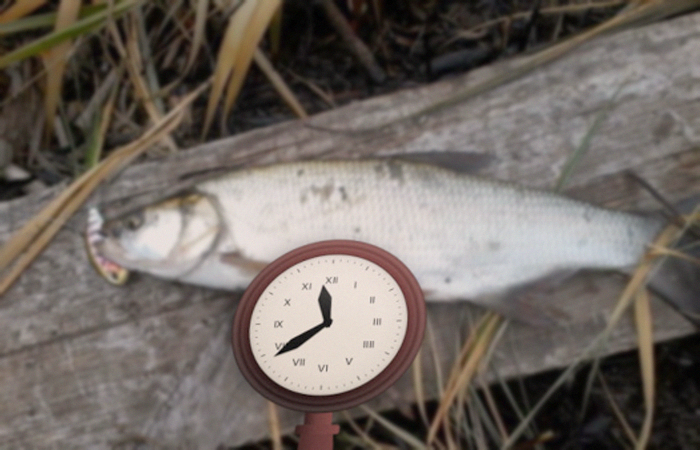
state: 11:39
